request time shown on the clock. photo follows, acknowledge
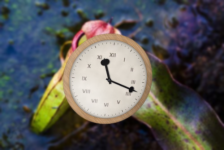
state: 11:18
